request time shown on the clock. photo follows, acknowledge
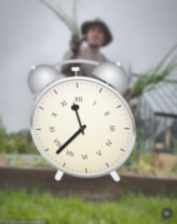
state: 11:38
